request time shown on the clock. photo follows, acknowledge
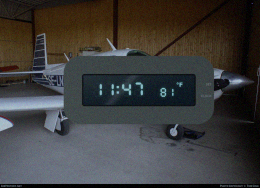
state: 11:47
